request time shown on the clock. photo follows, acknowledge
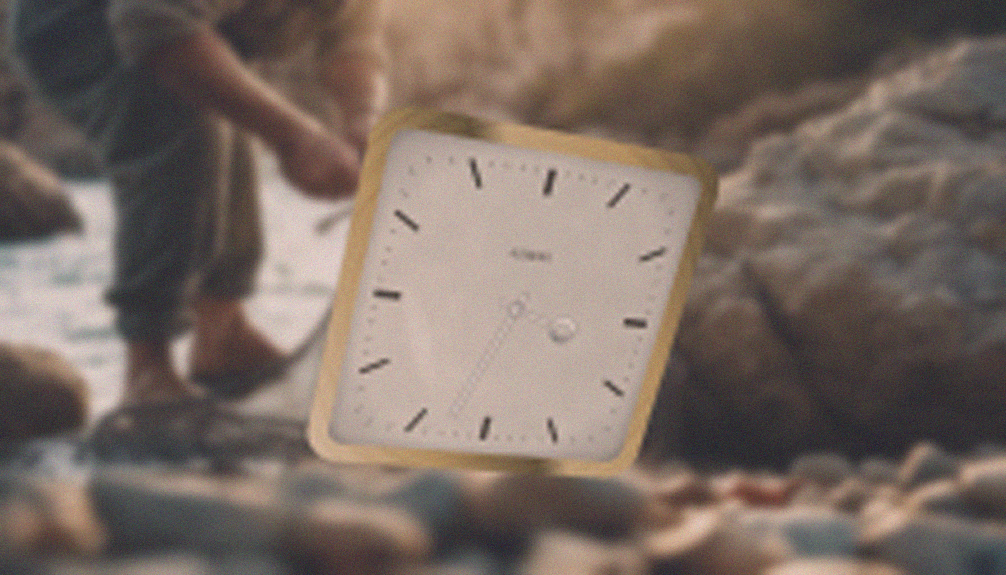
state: 3:33
